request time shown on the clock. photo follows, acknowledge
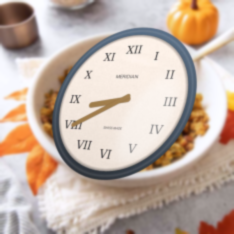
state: 8:40
